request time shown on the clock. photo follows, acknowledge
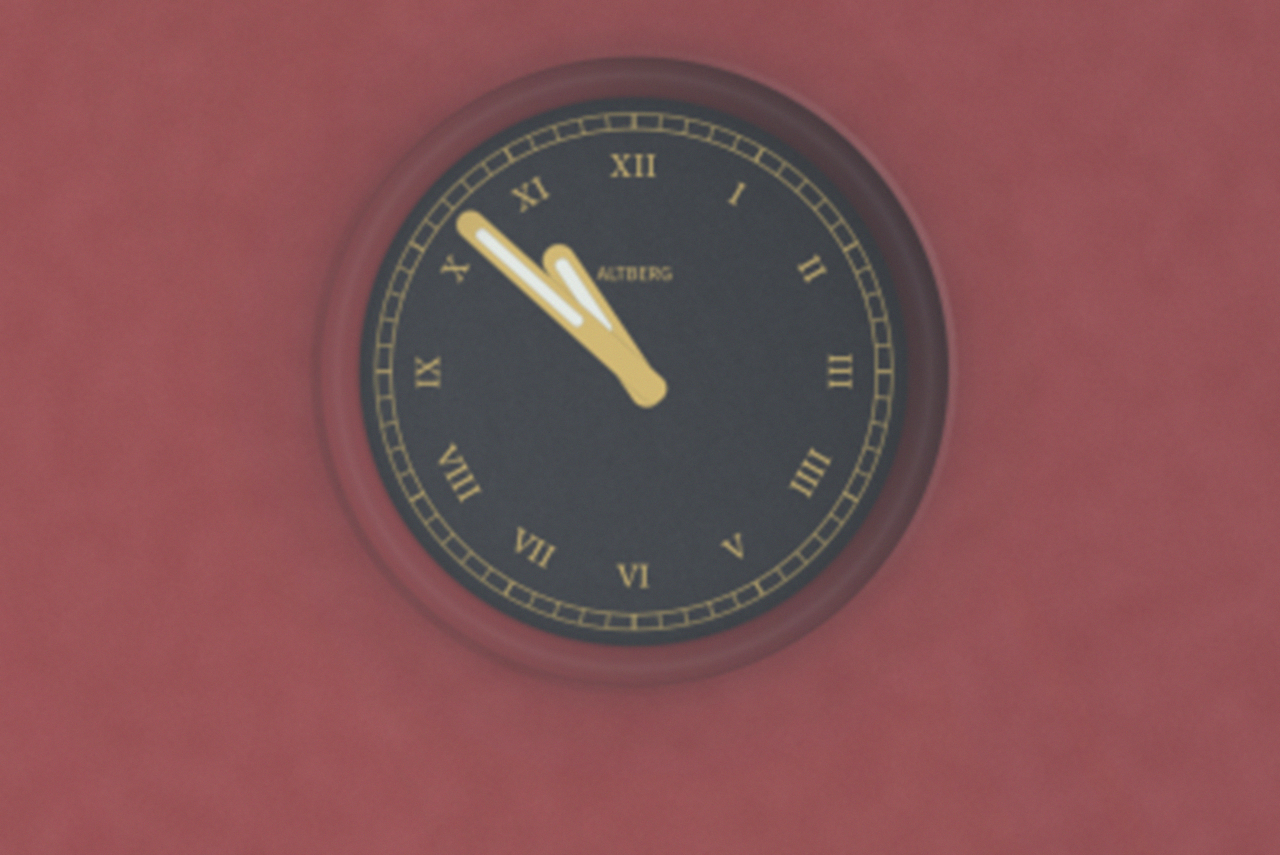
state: 10:52
